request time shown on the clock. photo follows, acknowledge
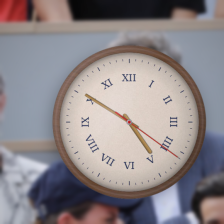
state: 4:50:21
